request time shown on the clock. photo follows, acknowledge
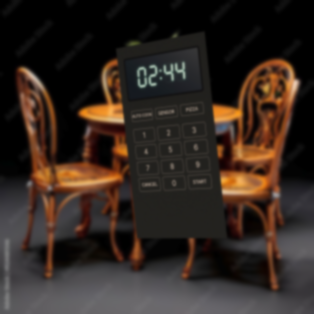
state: 2:44
